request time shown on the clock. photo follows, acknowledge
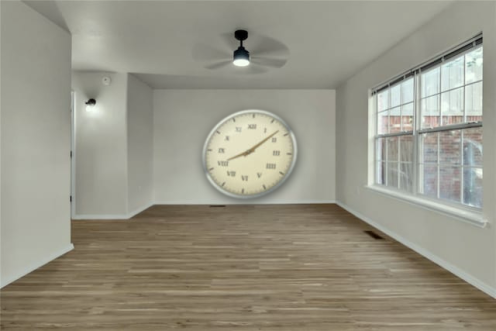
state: 8:08
